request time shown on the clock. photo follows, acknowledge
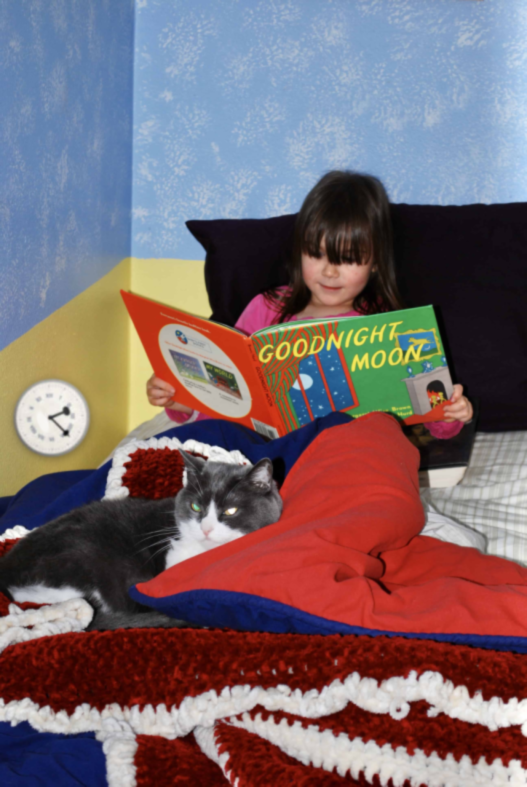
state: 2:23
